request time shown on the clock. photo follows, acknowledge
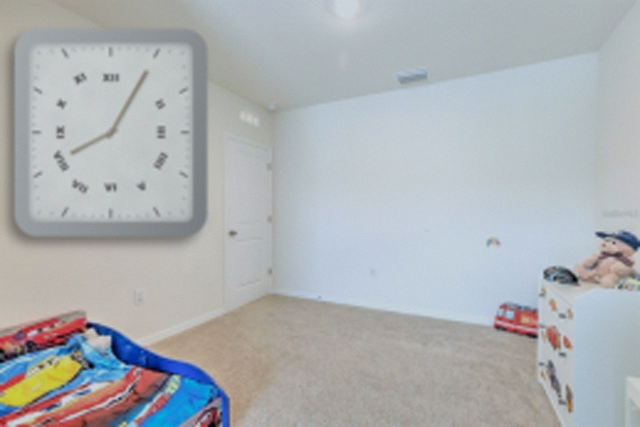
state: 8:05
